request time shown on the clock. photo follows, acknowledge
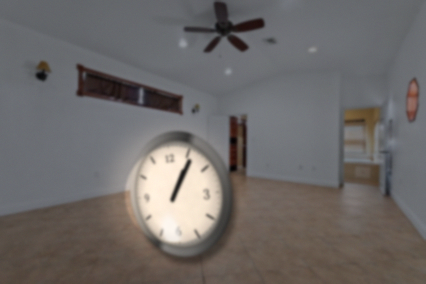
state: 1:06
